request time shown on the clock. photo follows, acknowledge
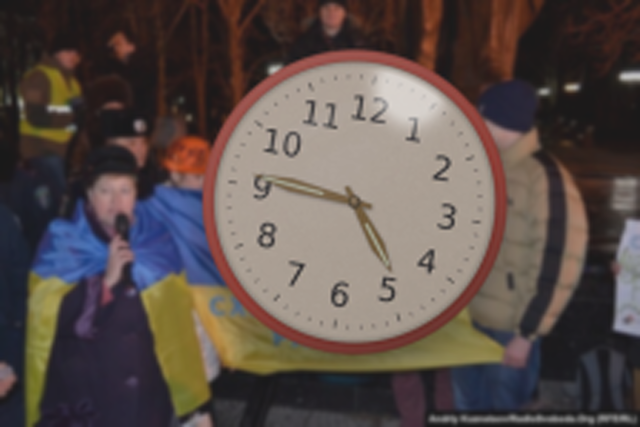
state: 4:46
